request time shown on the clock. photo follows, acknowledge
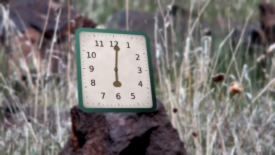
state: 6:01
